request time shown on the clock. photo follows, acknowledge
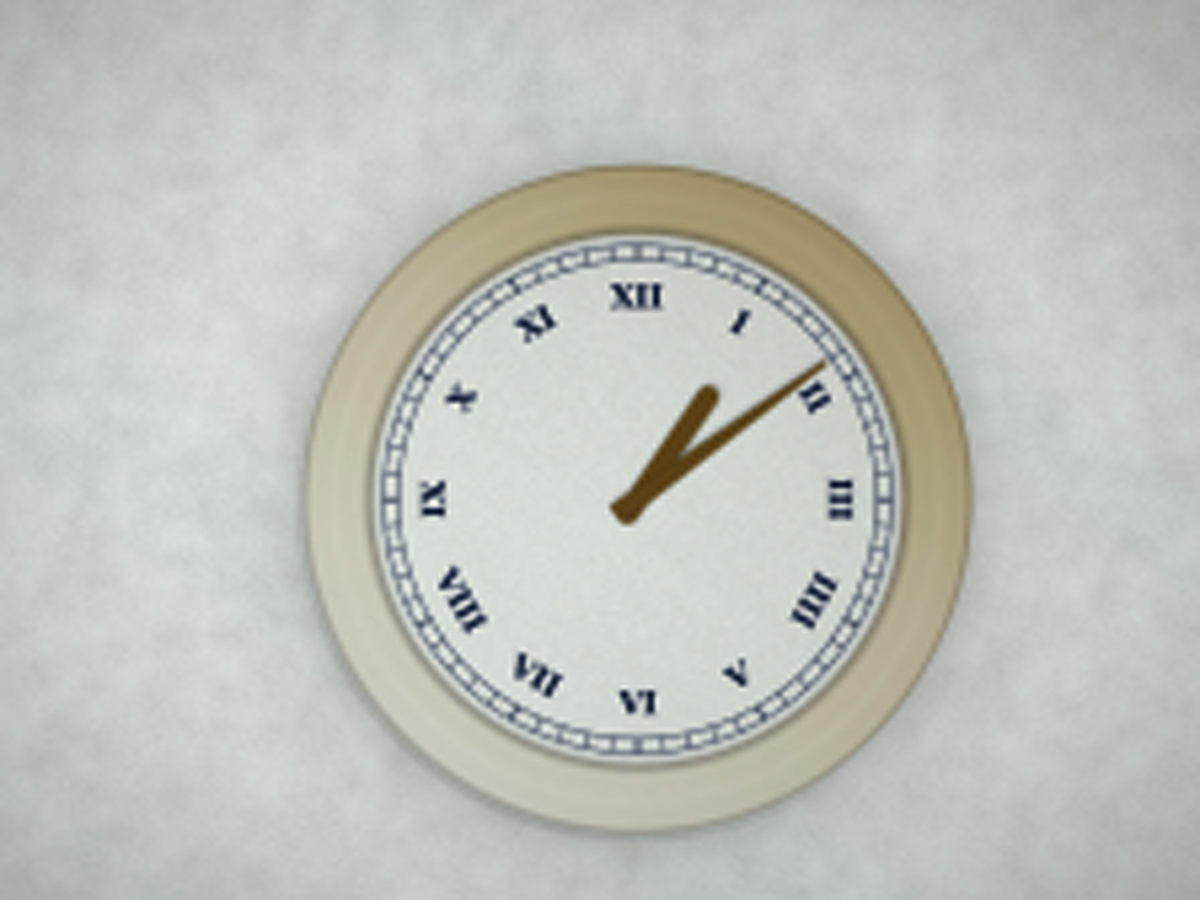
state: 1:09
